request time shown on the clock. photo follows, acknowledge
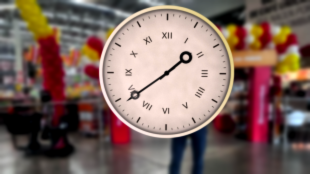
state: 1:39
